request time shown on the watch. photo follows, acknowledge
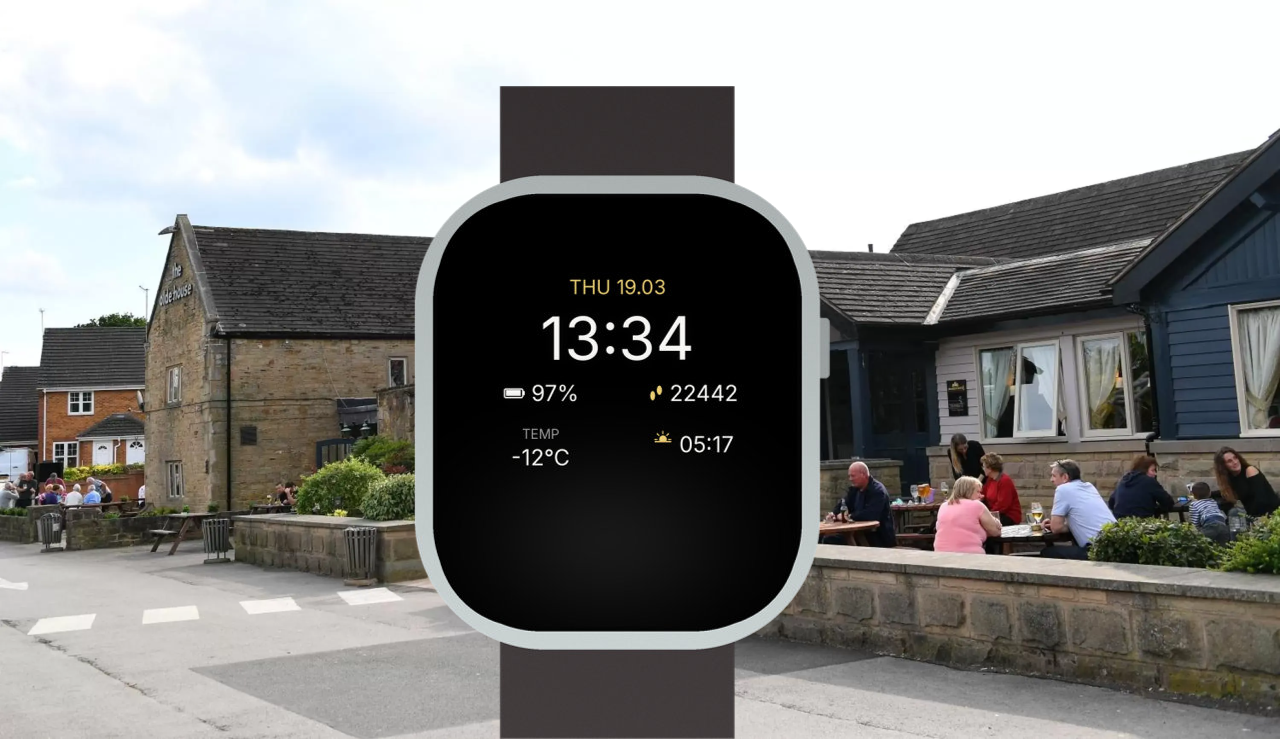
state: 13:34
